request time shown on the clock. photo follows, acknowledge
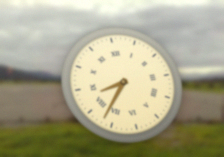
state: 8:37
